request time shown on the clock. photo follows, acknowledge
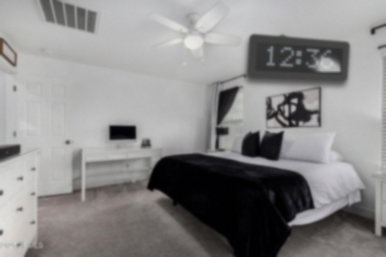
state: 12:36
